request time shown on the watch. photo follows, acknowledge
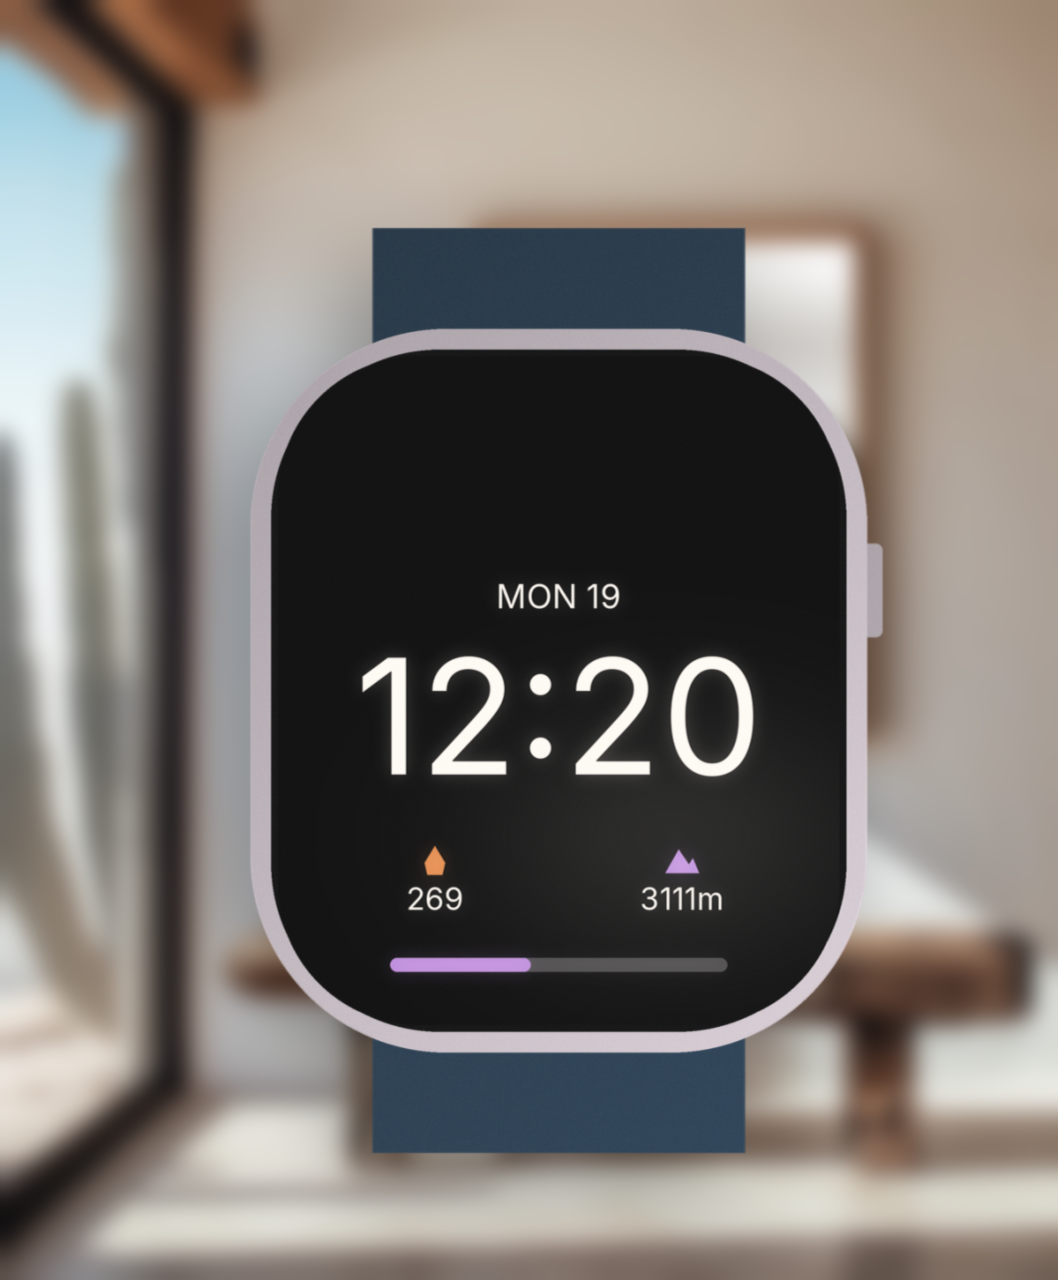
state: 12:20
